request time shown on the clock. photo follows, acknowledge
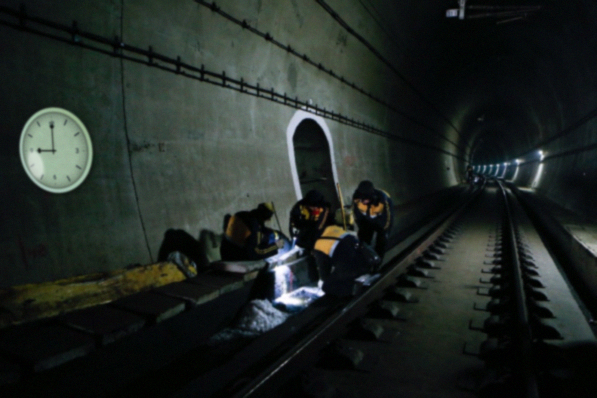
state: 9:00
